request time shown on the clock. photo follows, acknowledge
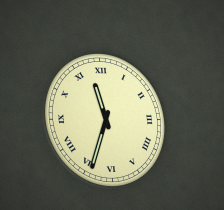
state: 11:34
